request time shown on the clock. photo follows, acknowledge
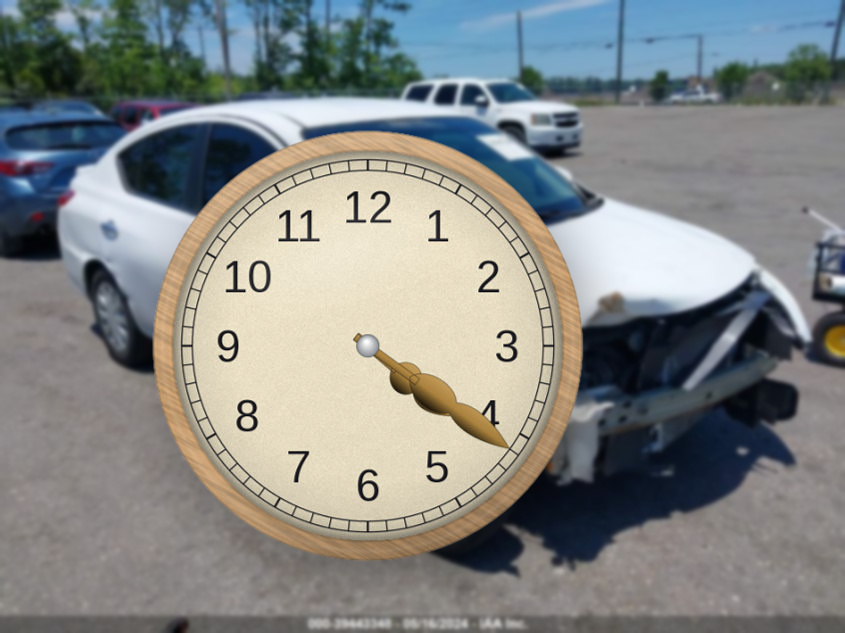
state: 4:21
